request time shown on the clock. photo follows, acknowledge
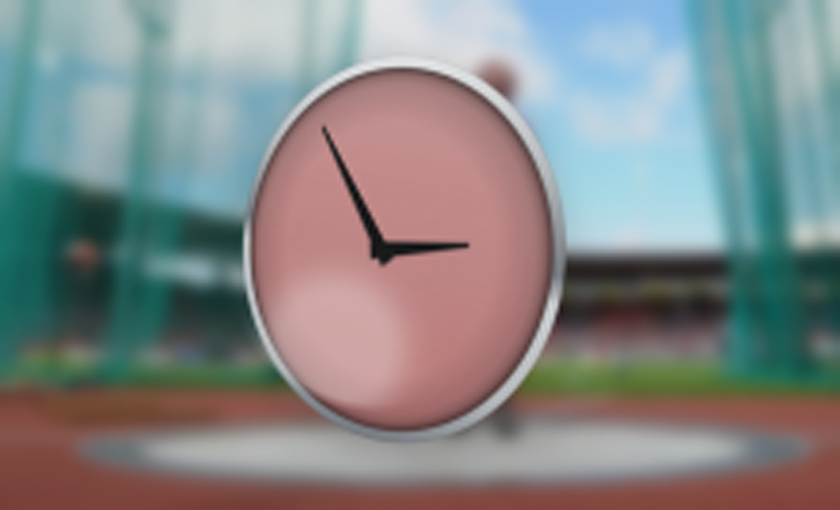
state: 2:55
